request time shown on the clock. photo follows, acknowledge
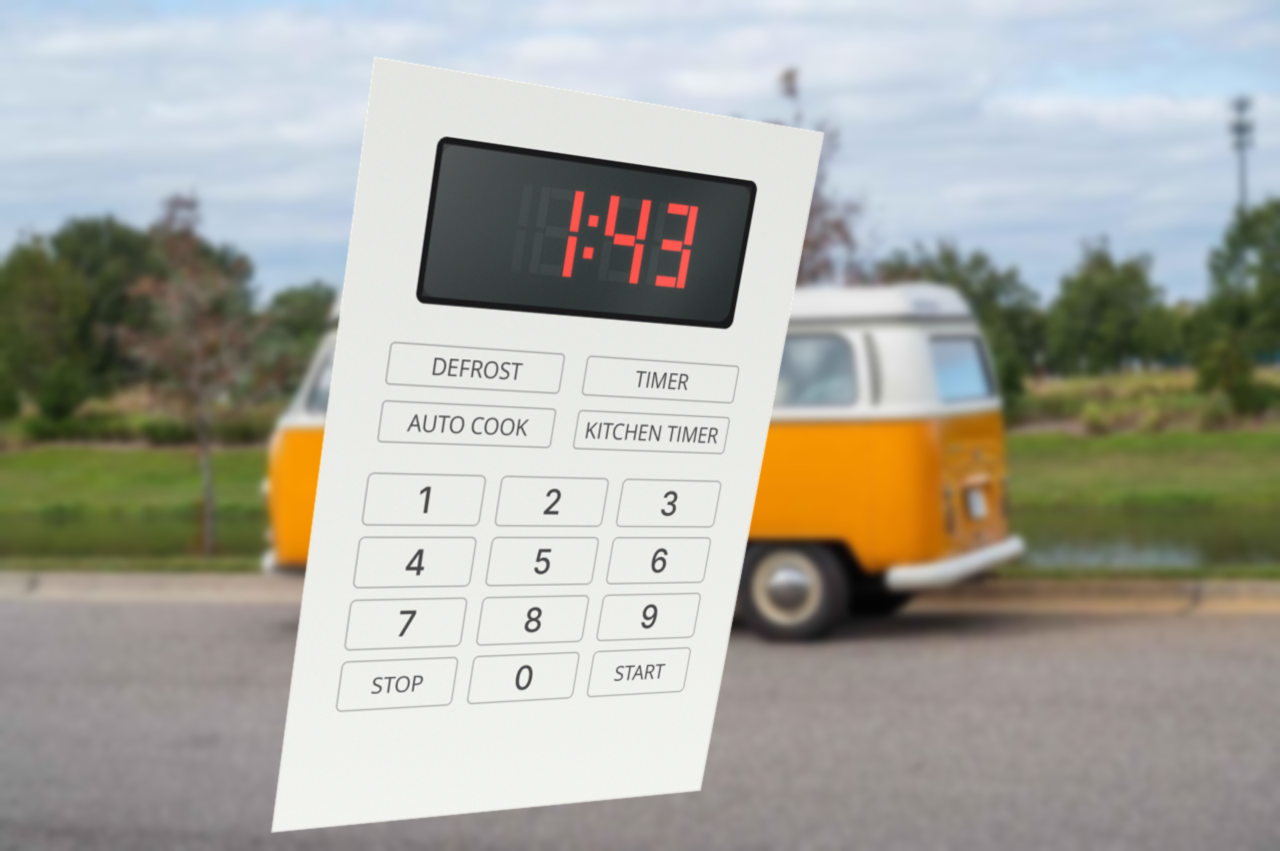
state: 1:43
